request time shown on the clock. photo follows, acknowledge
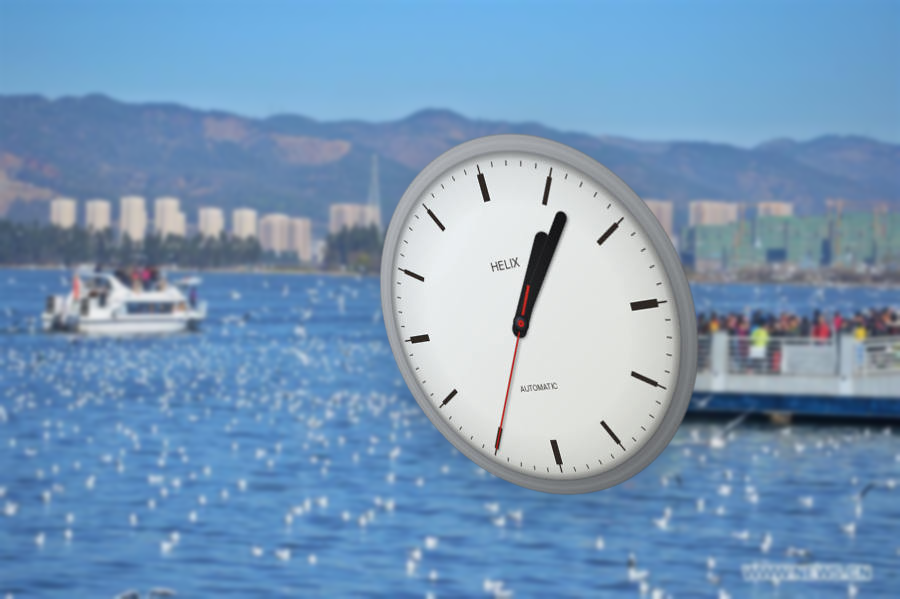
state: 1:06:35
